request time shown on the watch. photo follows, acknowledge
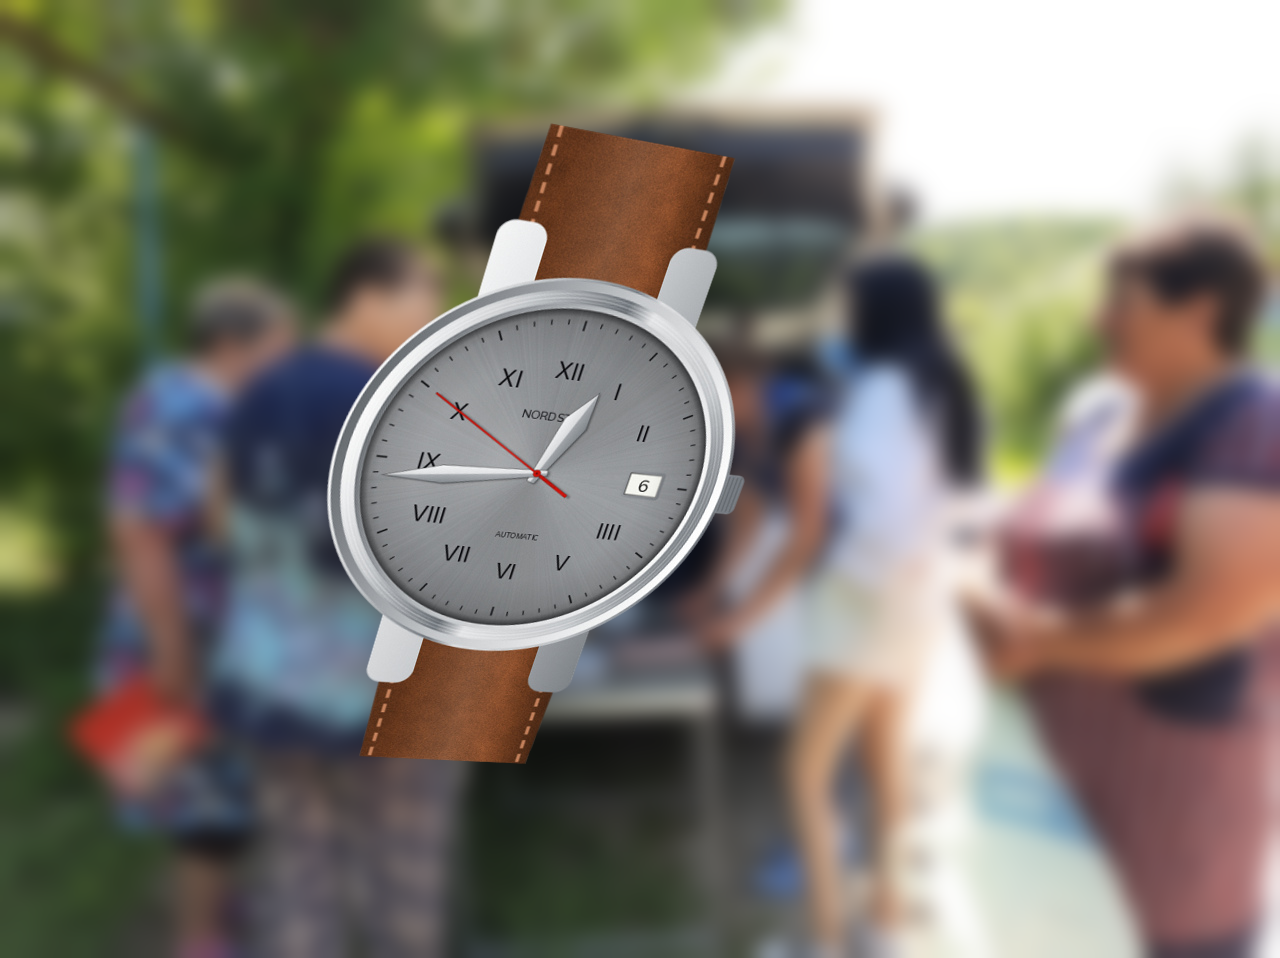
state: 12:43:50
